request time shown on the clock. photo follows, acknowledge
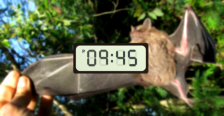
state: 9:45
